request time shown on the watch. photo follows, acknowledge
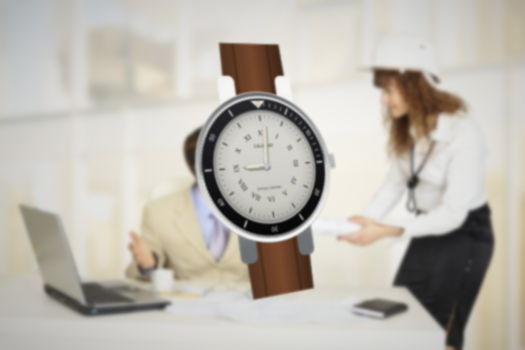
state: 9:01
